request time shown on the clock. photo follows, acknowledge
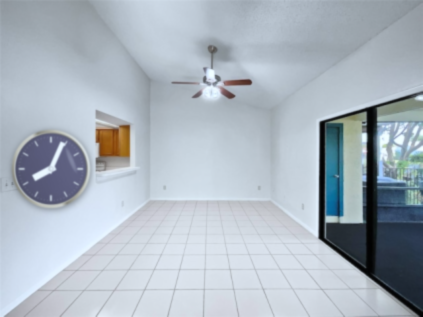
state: 8:04
